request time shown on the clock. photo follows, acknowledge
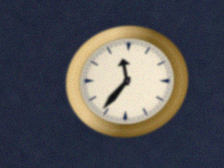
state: 11:36
